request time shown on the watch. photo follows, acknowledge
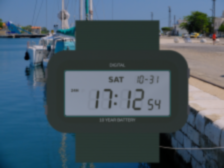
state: 17:12:54
